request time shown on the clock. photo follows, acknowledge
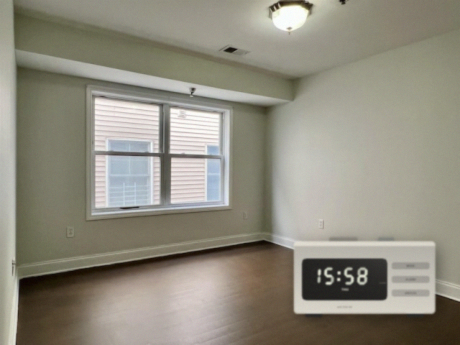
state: 15:58
